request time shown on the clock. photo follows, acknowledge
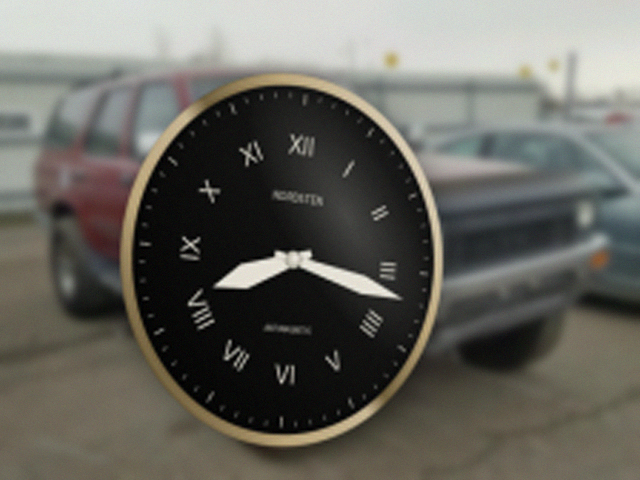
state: 8:17
